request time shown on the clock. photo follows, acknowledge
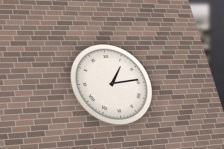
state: 1:14
